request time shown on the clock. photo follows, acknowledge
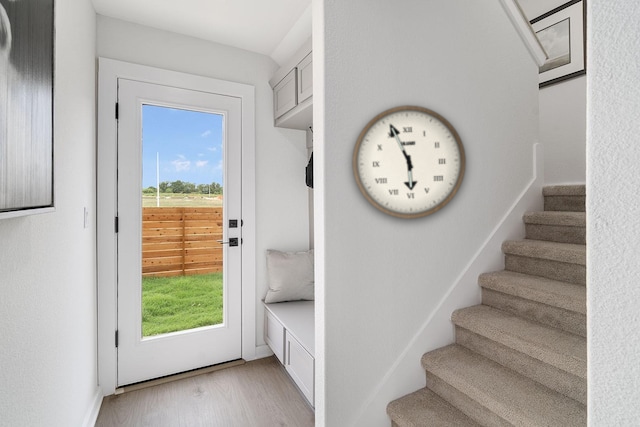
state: 5:56
